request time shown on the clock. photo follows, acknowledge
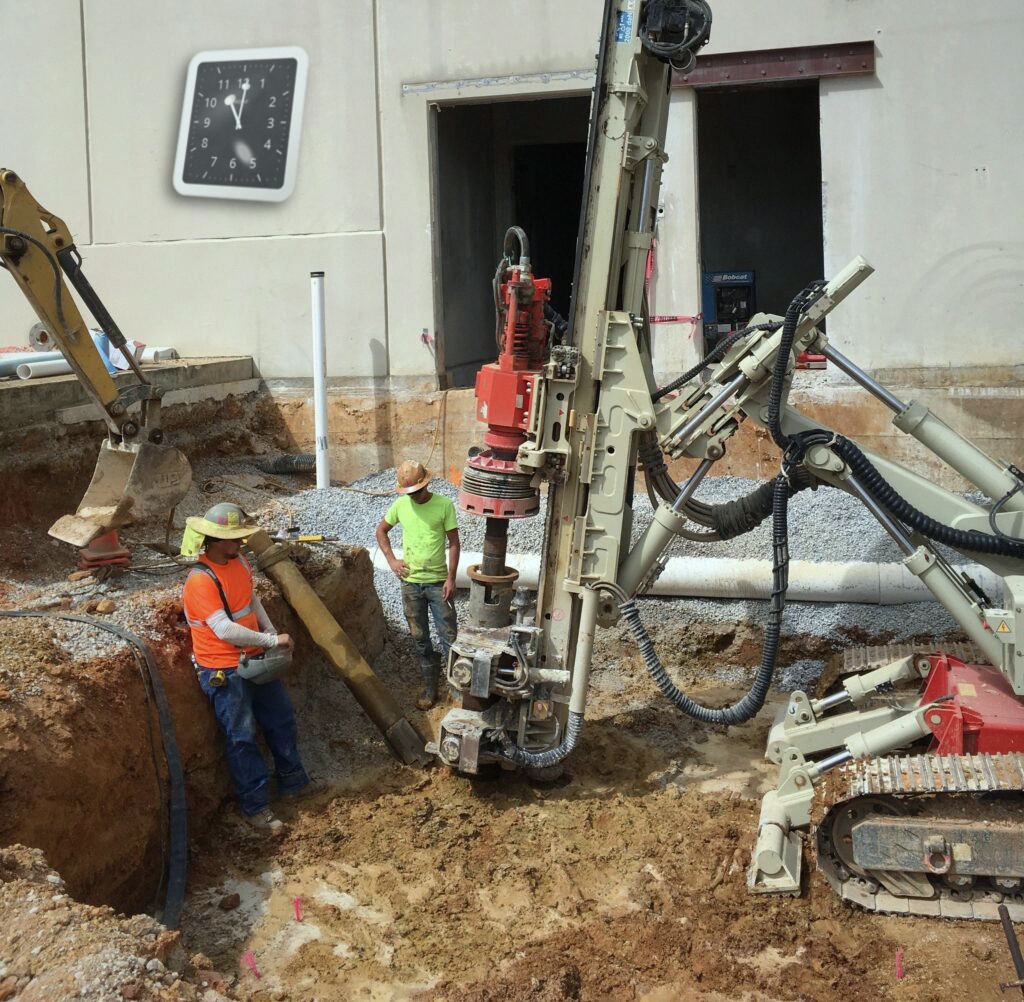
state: 11:01
